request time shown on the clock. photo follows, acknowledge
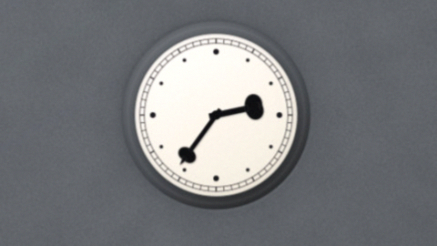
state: 2:36
